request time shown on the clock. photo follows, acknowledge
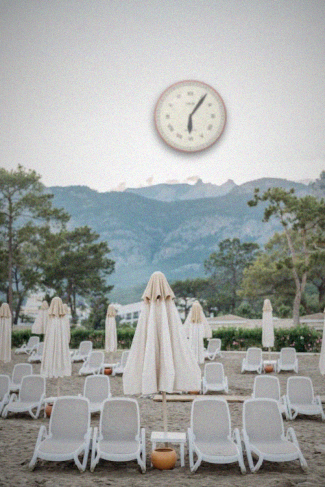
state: 6:06
